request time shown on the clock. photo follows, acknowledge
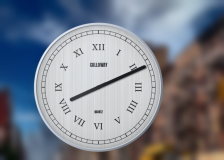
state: 8:11
